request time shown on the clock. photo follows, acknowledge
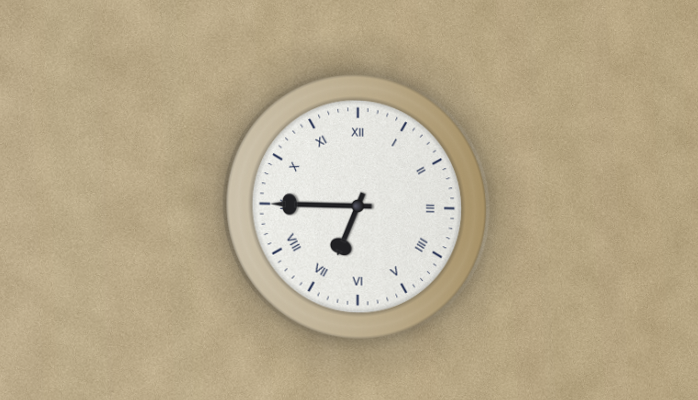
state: 6:45
